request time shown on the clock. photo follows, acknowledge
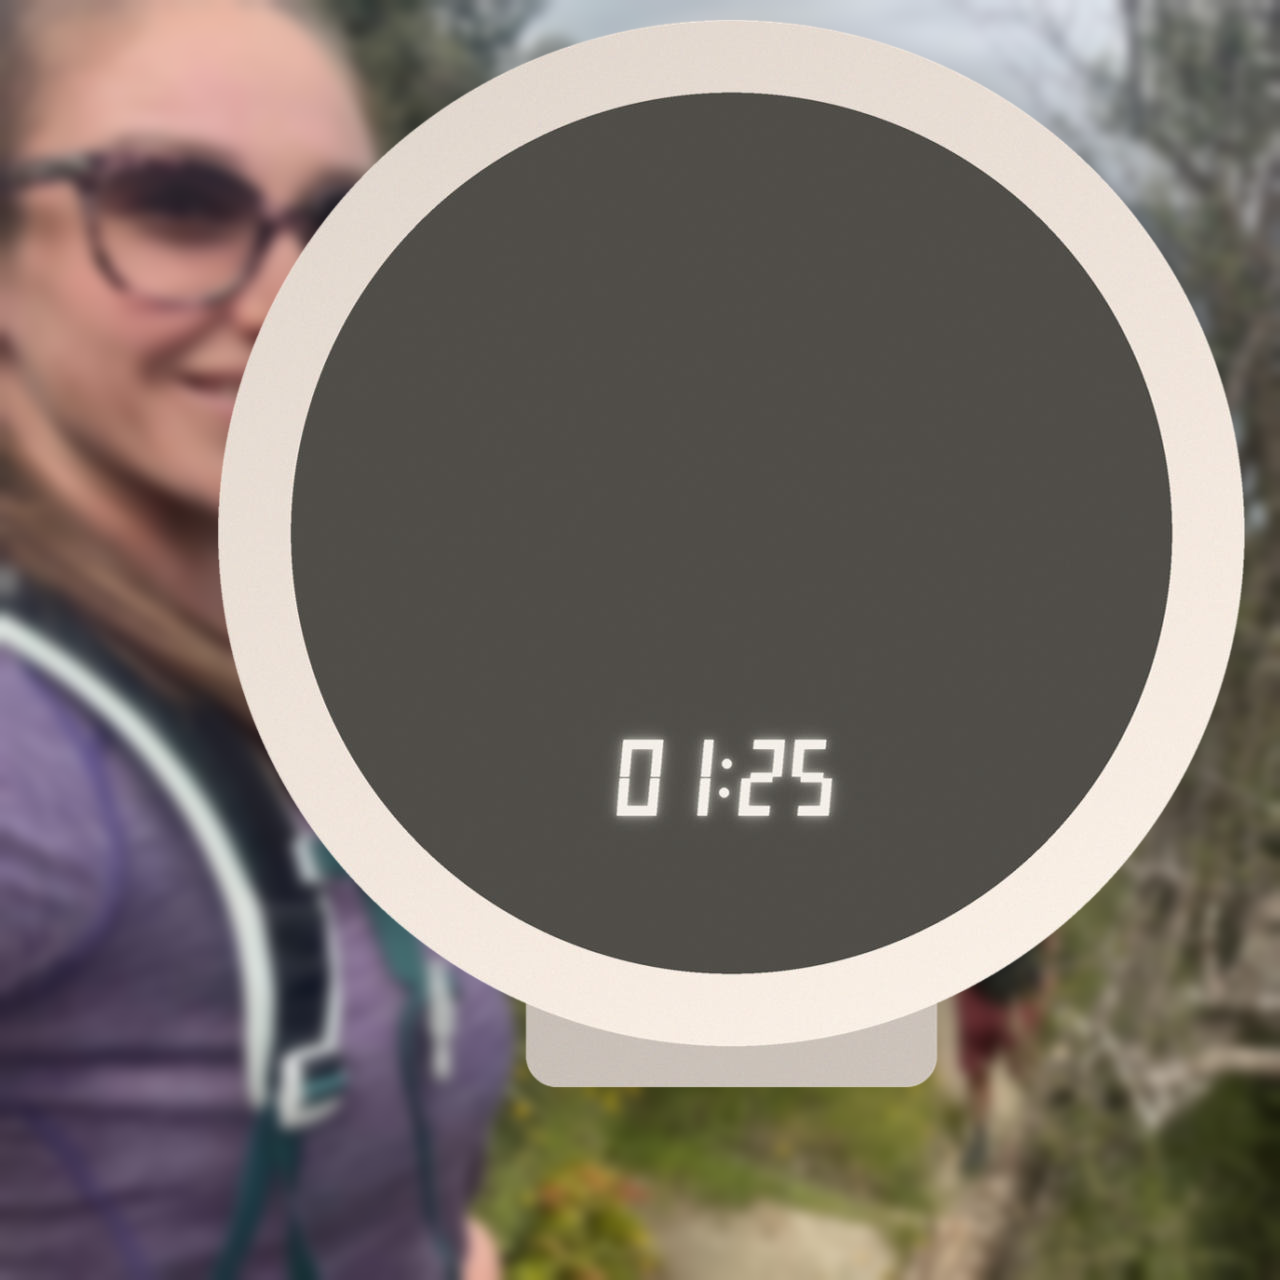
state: 1:25
